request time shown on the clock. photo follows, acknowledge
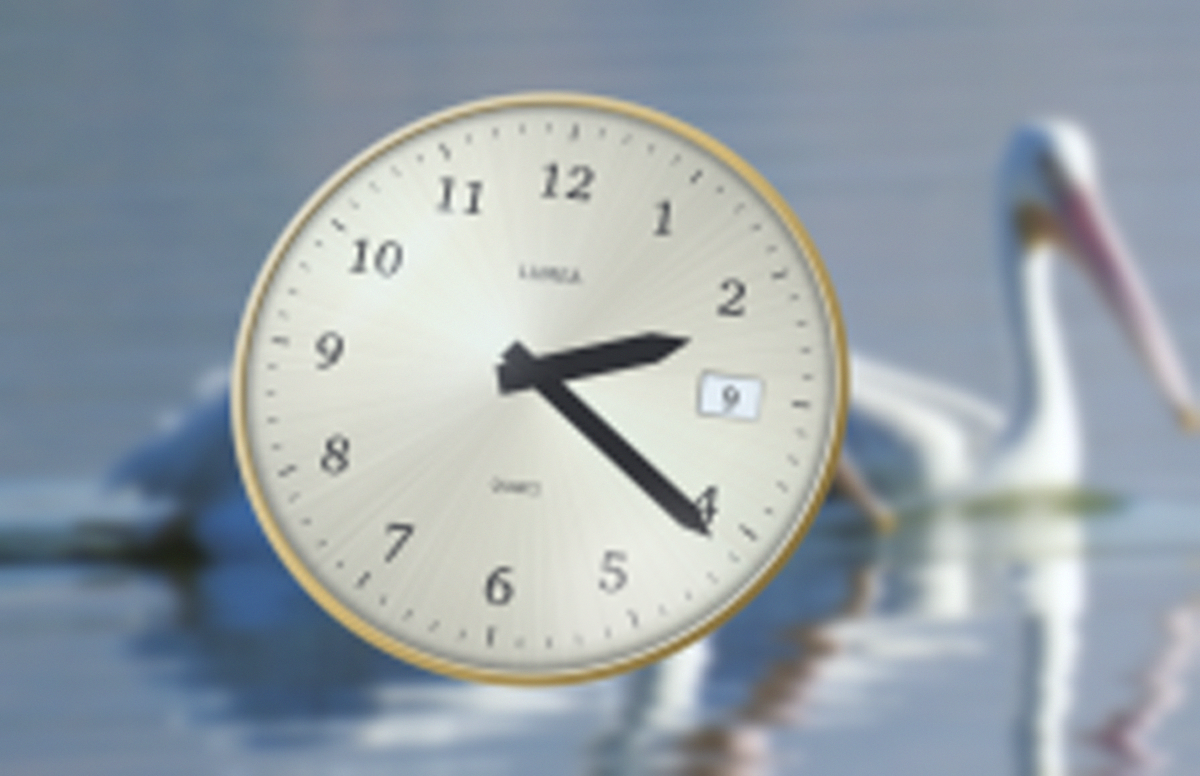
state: 2:21
